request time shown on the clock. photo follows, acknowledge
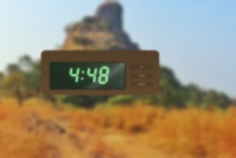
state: 4:48
